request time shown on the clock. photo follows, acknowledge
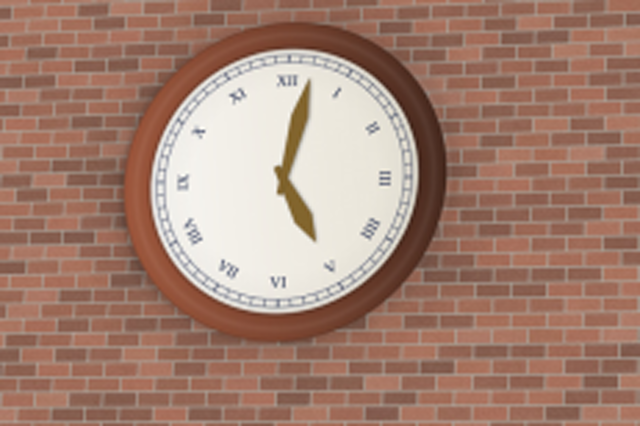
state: 5:02
